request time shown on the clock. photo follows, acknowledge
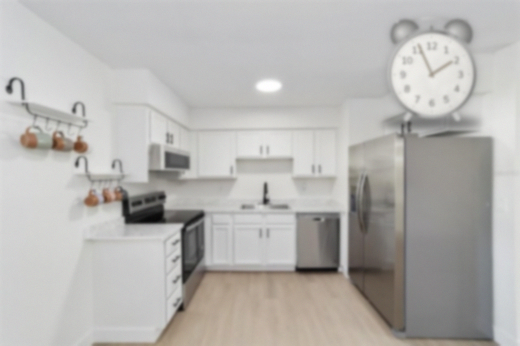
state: 1:56
